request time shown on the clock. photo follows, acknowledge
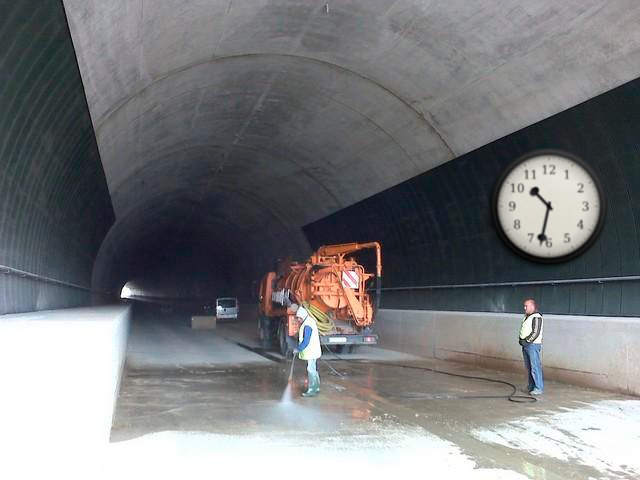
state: 10:32
